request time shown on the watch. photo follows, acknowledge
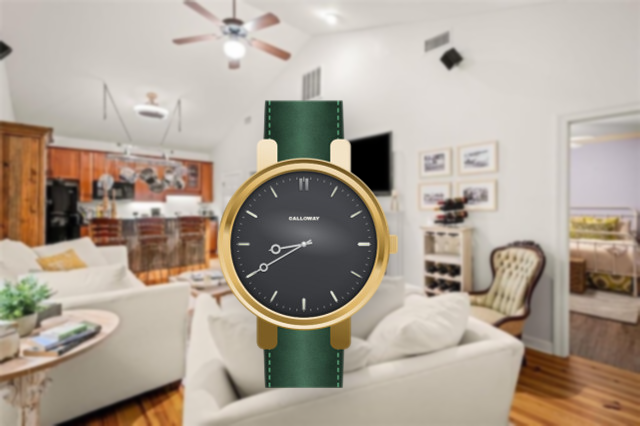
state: 8:40
